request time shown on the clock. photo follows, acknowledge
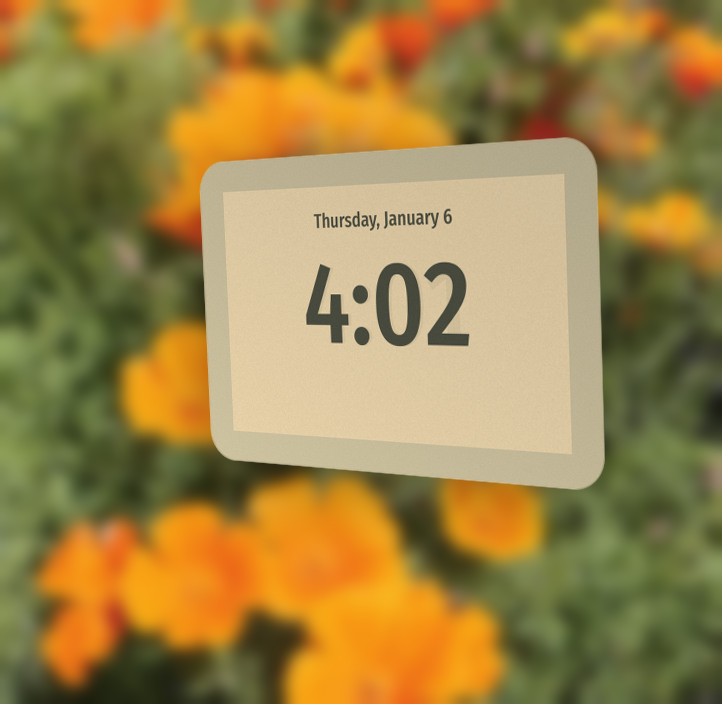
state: 4:02
